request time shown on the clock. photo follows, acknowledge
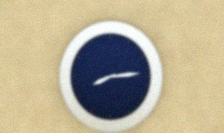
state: 8:14
